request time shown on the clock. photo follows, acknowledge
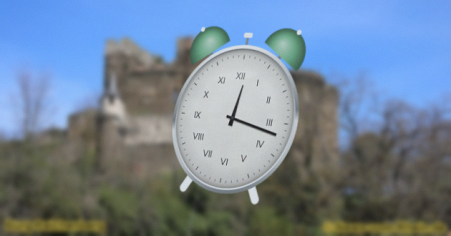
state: 12:17
